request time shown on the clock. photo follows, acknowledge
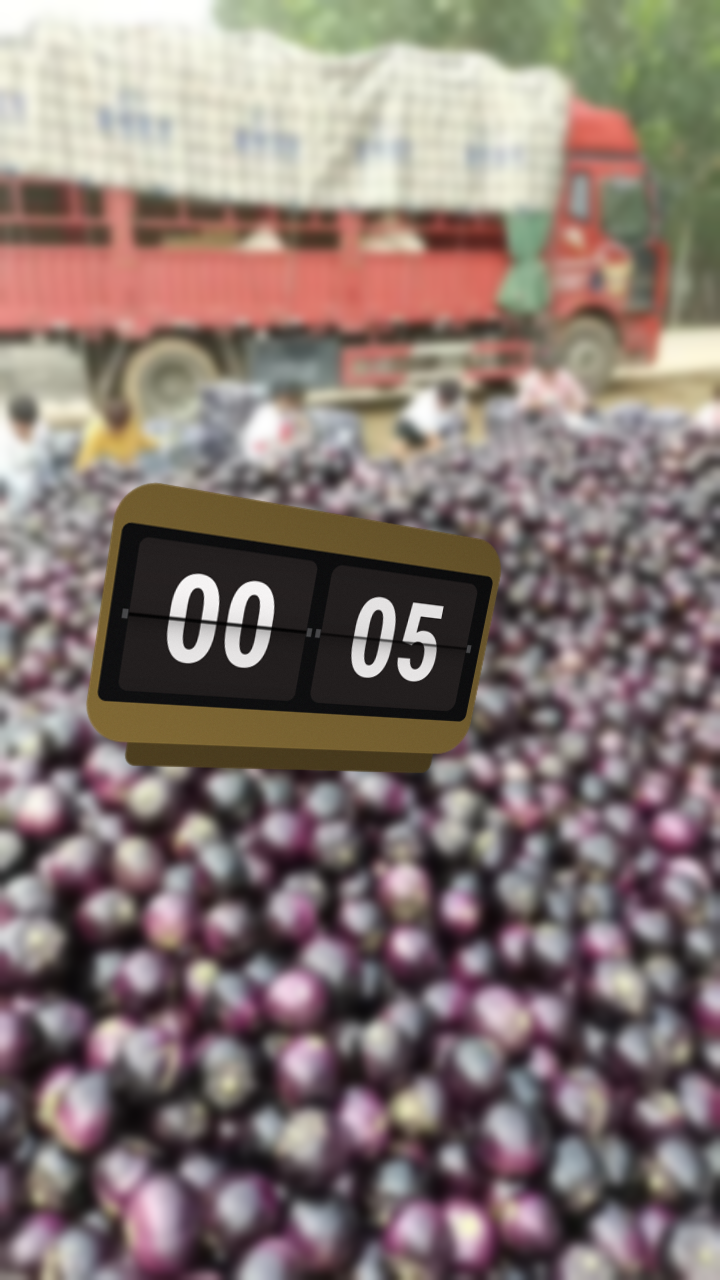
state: 0:05
